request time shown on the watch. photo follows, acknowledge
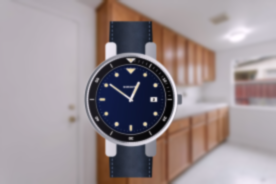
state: 12:51
